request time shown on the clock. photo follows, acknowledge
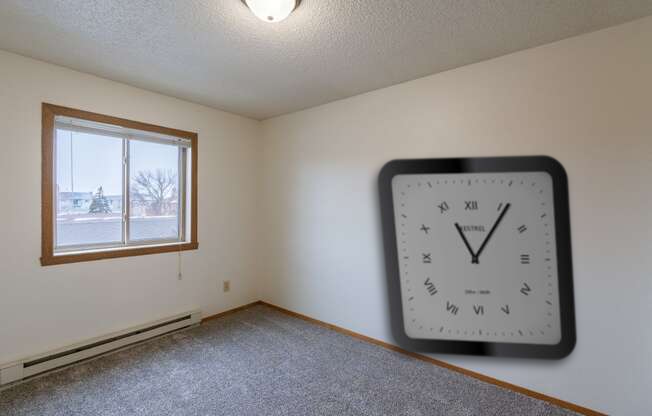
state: 11:06
